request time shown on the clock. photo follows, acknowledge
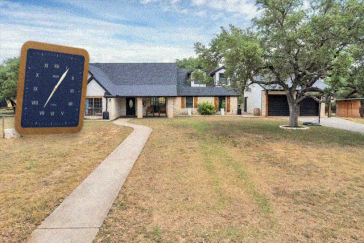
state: 7:06
